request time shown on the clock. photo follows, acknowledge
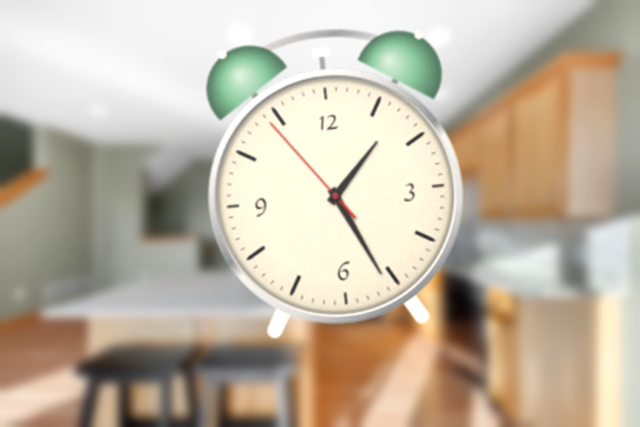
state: 1:25:54
